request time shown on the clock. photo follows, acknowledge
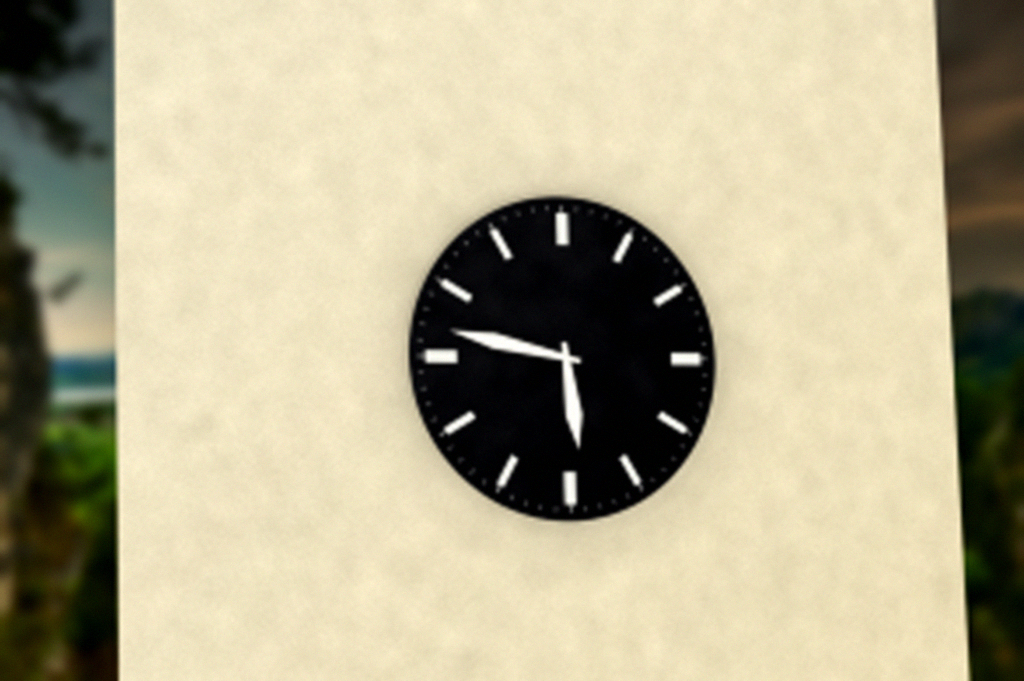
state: 5:47
